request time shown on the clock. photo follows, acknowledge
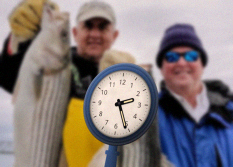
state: 2:26
